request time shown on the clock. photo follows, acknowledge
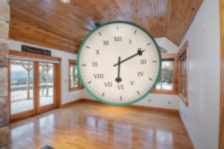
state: 6:11
